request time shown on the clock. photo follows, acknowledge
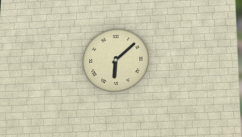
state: 6:08
